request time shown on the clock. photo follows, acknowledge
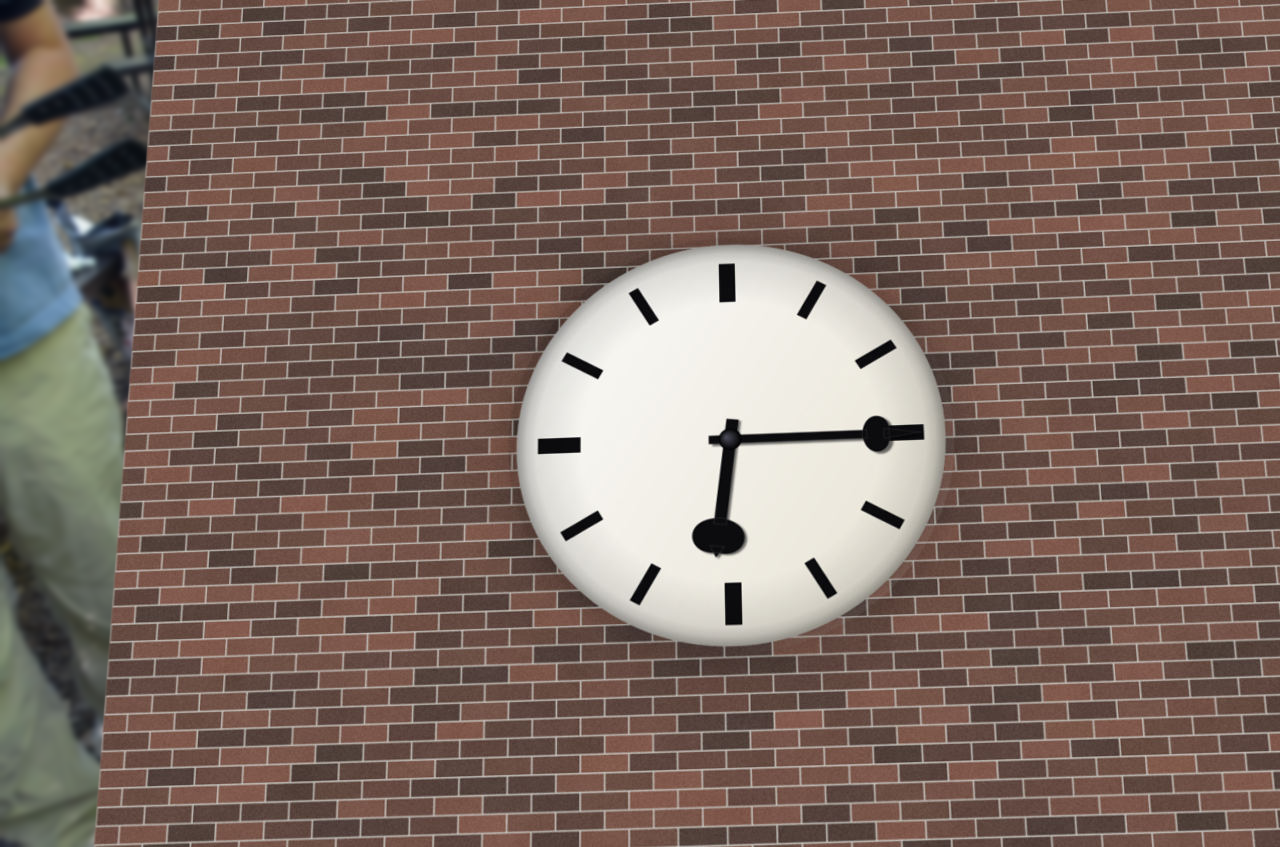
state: 6:15
